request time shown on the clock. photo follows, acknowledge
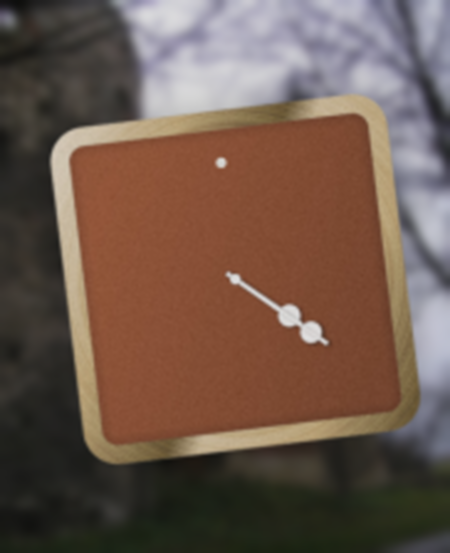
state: 4:22
